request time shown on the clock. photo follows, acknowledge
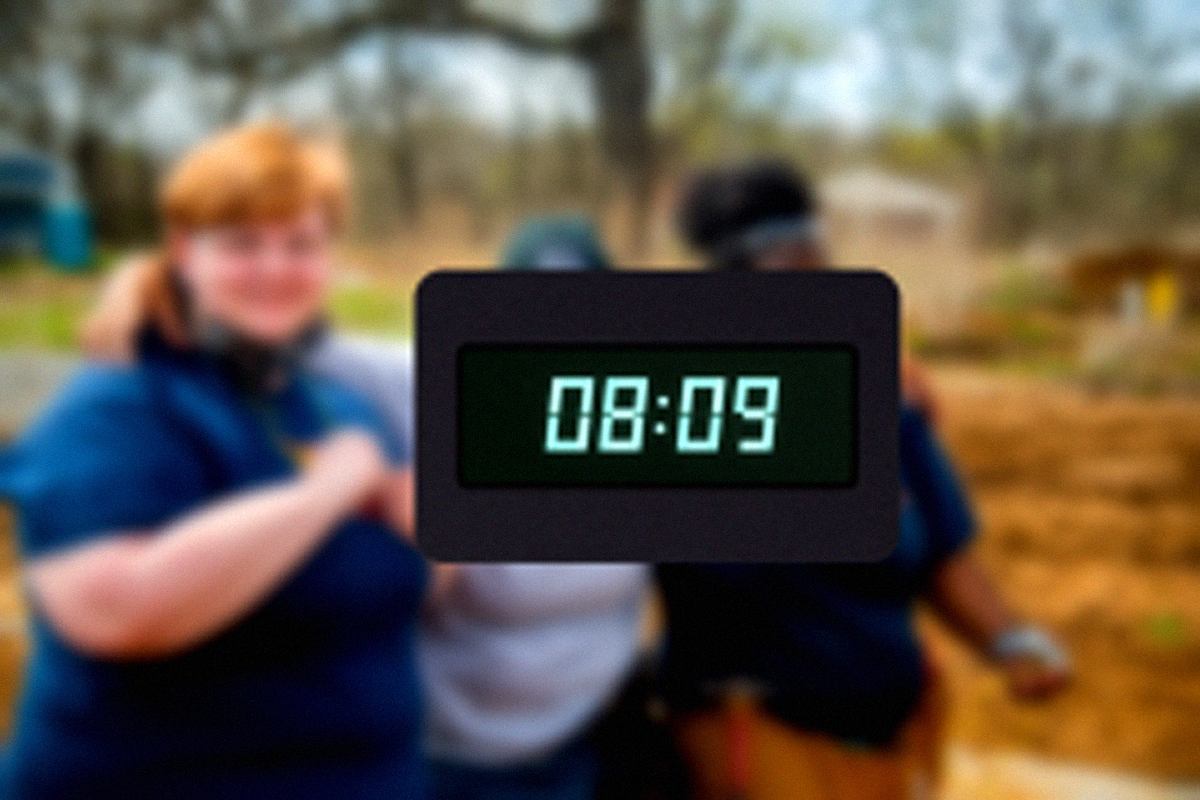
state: 8:09
